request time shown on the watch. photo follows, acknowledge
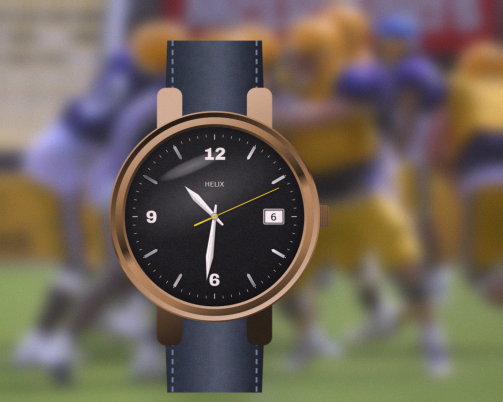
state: 10:31:11
